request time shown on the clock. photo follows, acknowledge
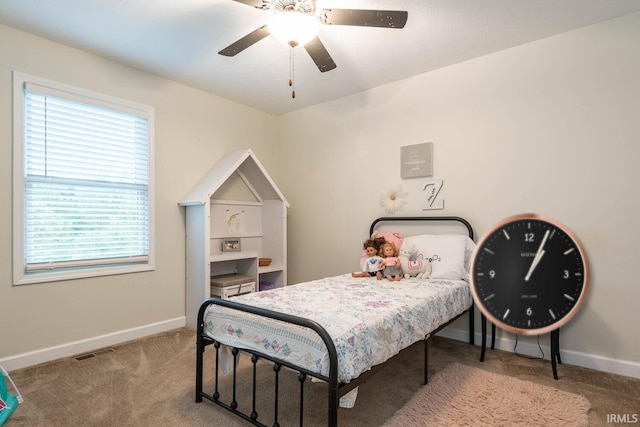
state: 1:04
